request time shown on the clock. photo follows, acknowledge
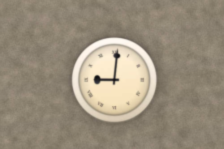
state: 9:01
